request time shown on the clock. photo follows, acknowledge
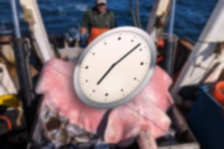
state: 7:08
